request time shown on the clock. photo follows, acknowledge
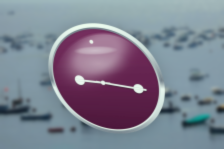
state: 9:17
